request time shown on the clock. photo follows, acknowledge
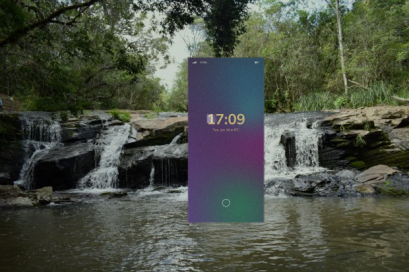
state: 17:09
